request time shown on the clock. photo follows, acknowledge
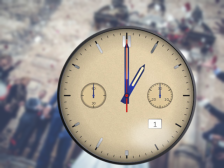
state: 1:00
